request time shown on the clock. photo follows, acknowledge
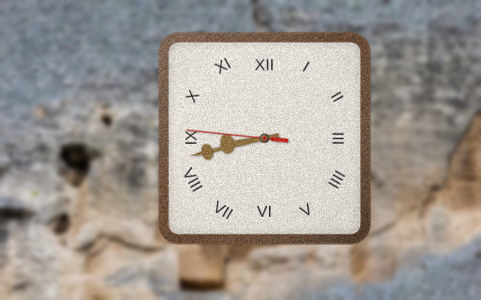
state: 8:42:46
